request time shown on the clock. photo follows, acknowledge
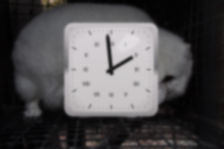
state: 1:59
